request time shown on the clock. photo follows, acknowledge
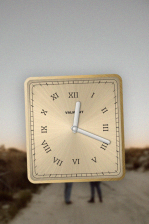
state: 12:19
